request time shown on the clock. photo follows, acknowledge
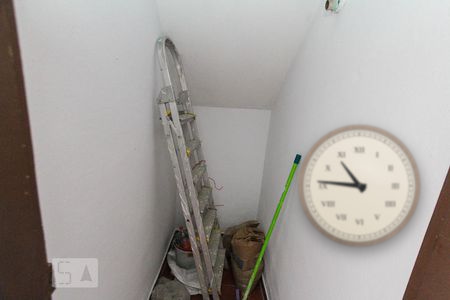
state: 10:46
